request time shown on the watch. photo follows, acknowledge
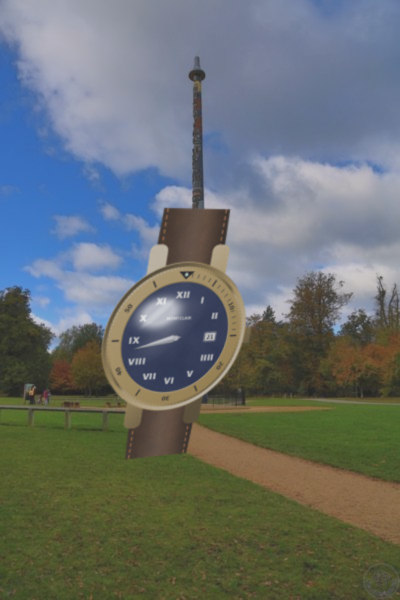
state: 8:43
